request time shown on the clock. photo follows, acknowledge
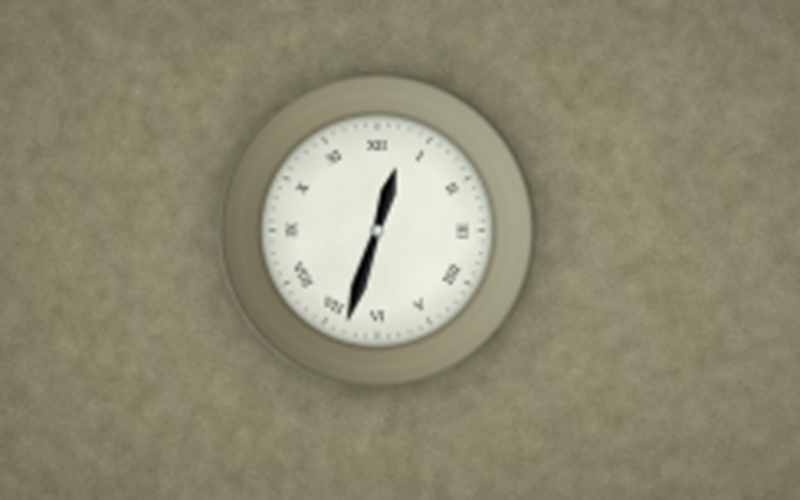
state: 12:33
